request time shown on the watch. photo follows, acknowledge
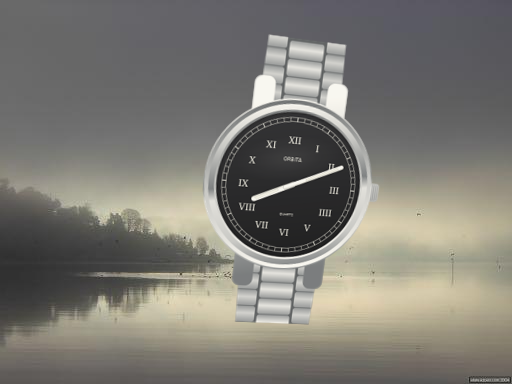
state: 8:11
